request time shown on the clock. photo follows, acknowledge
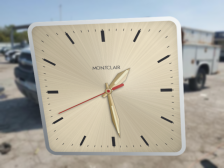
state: 1:28:41
